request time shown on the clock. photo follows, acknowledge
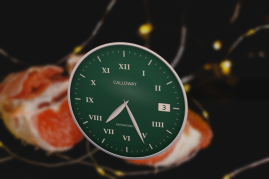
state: 7:26
